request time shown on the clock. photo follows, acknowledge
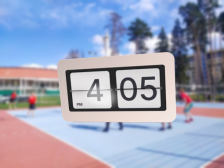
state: 4:05
